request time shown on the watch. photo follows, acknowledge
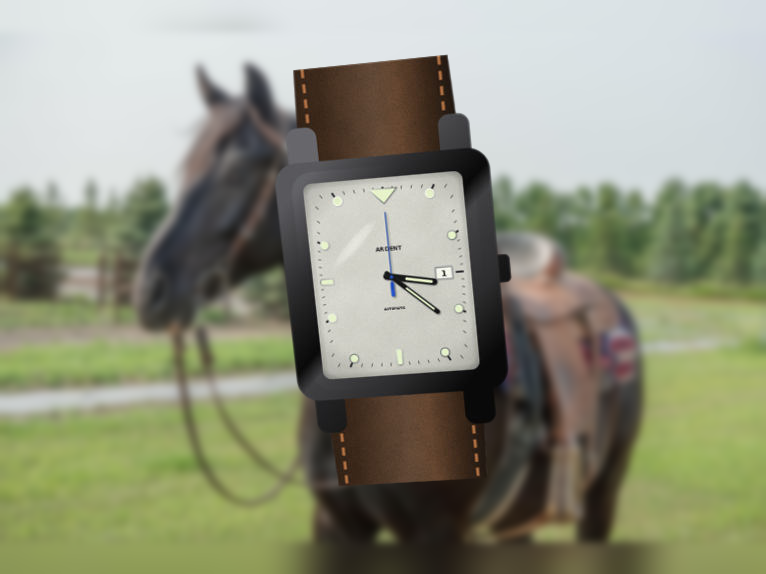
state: 3:22:00
